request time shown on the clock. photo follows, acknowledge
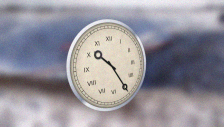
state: 10:25
